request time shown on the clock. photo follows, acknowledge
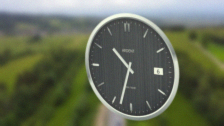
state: 10:33
